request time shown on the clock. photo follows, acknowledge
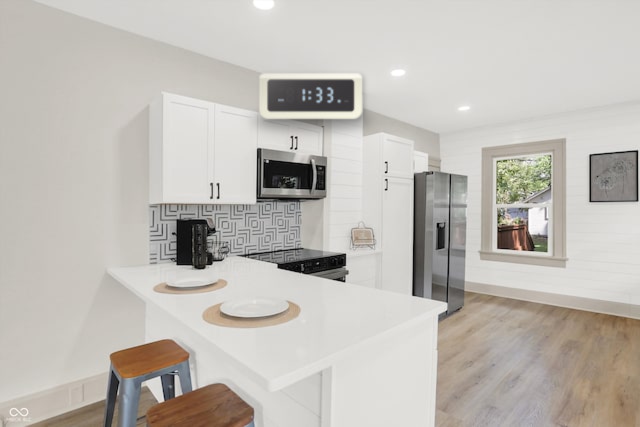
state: 1:33
